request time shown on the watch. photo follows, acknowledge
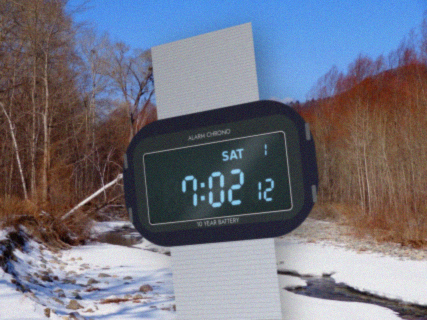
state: 7:02:12
